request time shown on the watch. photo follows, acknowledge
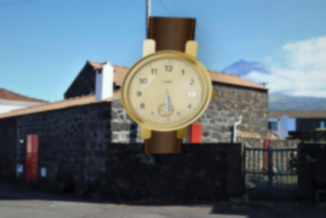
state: 5:29
